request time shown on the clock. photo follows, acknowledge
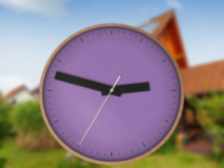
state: 2:47:35
